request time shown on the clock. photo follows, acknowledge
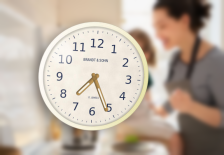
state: 7:26
